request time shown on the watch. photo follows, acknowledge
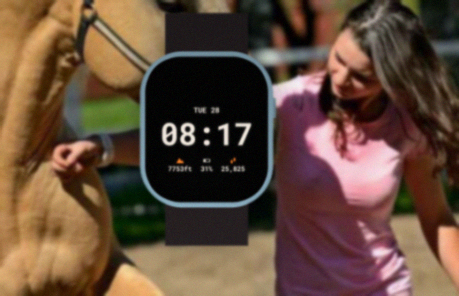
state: 8:17
